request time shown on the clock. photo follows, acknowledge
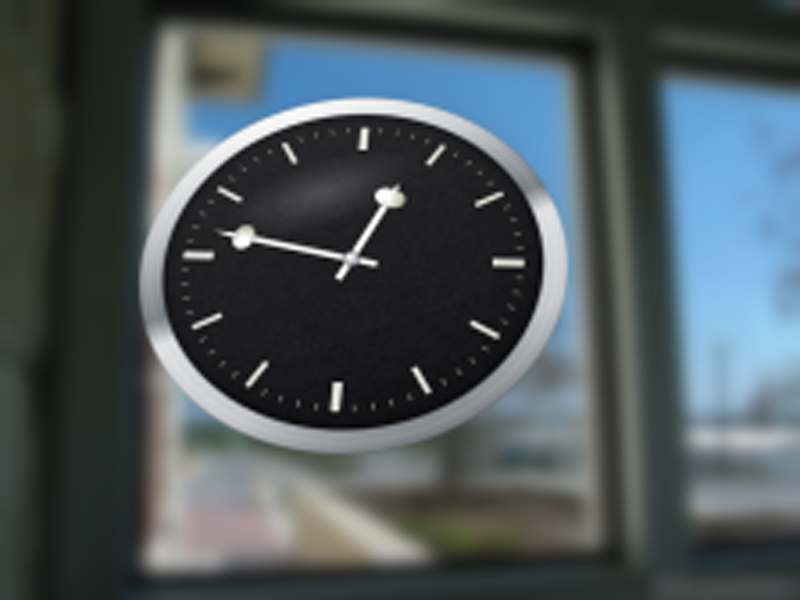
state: 12:47
